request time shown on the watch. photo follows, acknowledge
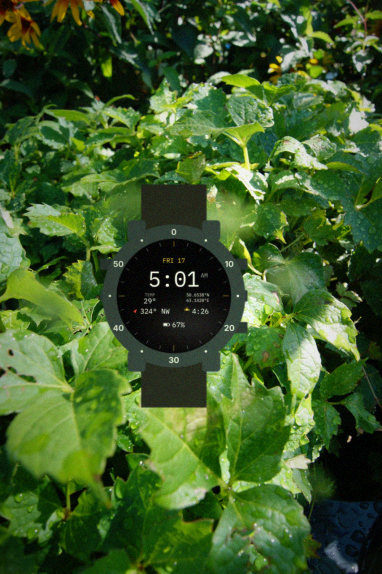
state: 5:01
